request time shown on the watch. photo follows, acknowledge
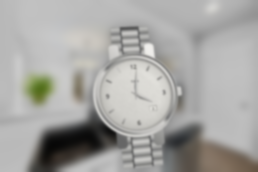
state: 4:01
